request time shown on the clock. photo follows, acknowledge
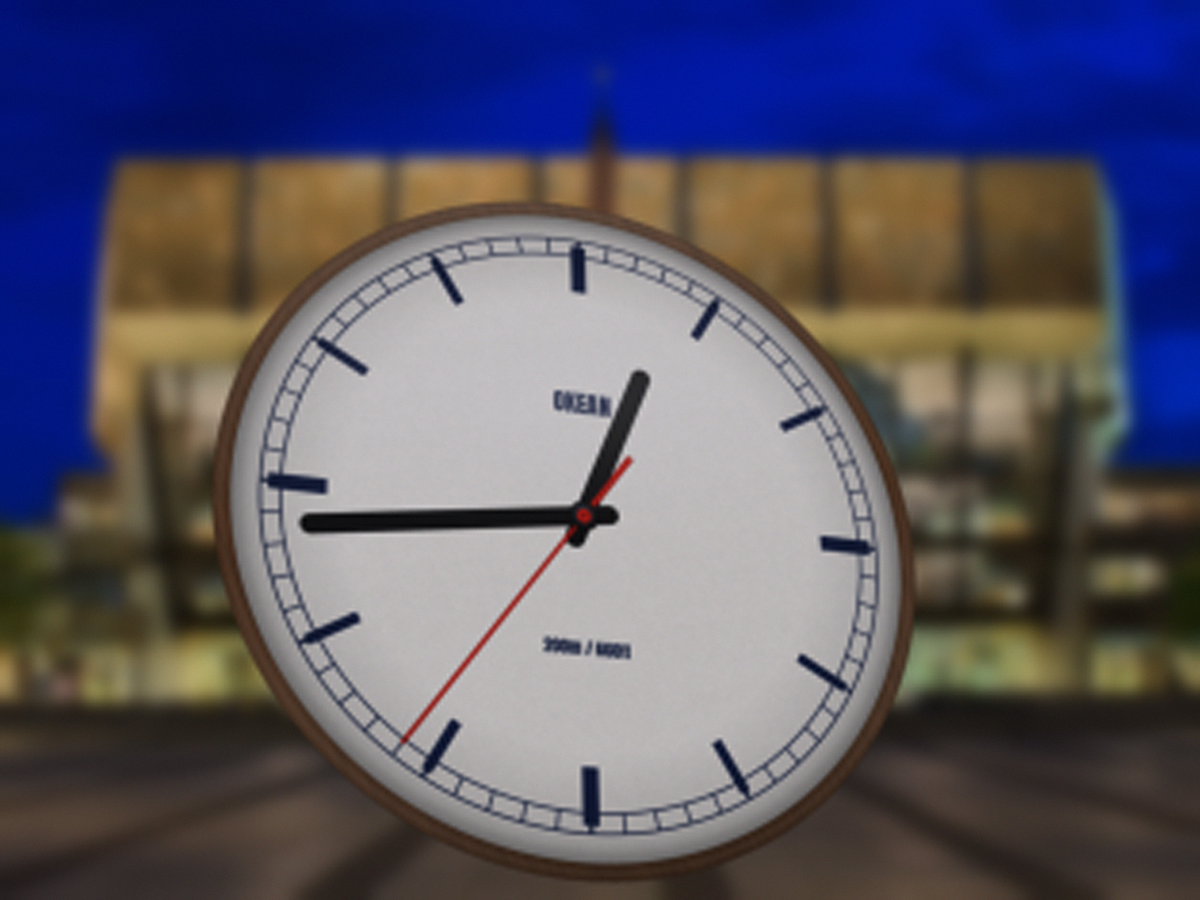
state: 12:43:36
